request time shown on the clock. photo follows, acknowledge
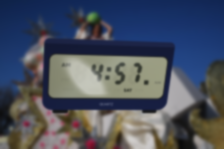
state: 4:57
